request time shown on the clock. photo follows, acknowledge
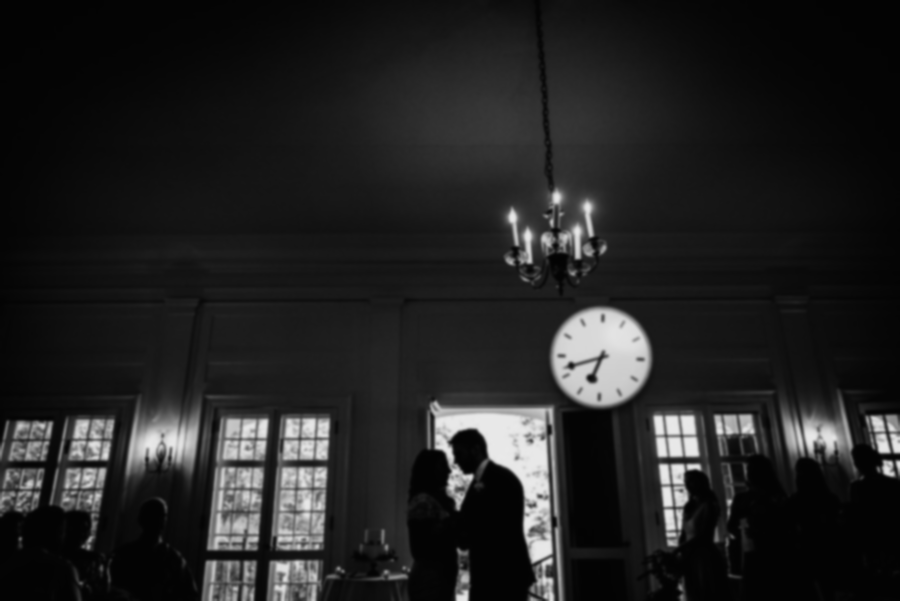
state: 6:42
